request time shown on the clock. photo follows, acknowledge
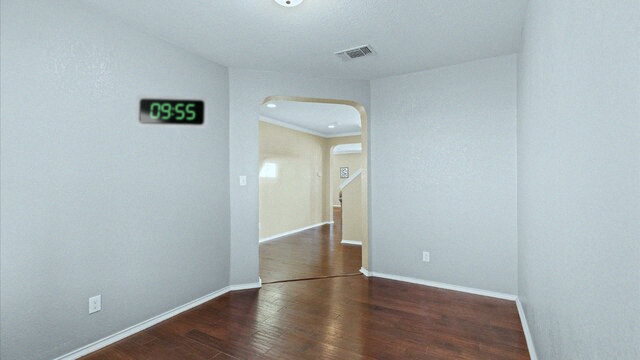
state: 9:55
